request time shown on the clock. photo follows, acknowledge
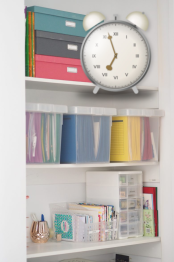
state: 6:57
